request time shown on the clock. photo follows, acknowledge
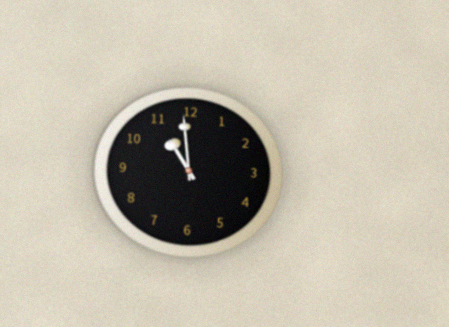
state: 10:59
